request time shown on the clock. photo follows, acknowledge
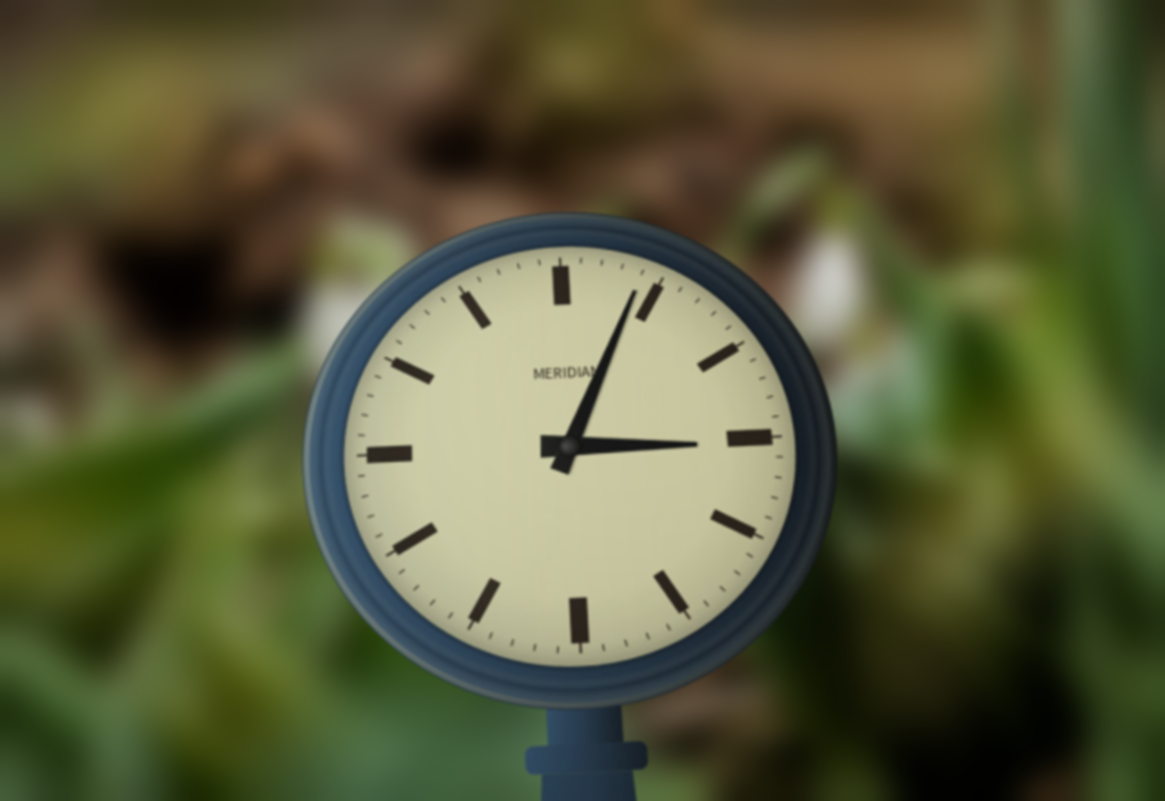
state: 3:04
